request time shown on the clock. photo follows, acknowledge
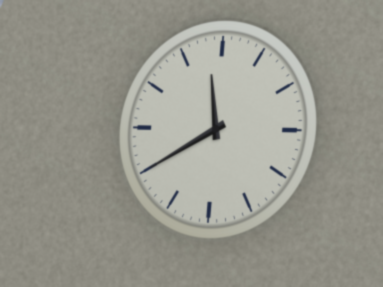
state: 11:40
